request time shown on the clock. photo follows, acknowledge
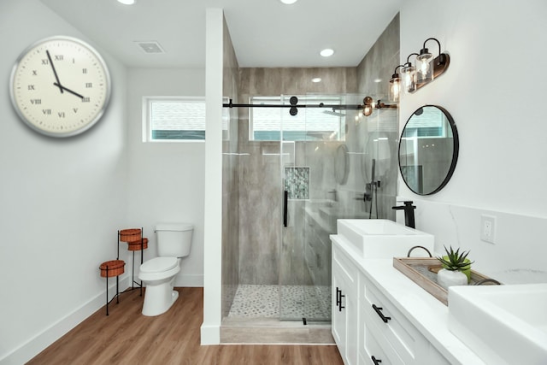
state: 3:57
